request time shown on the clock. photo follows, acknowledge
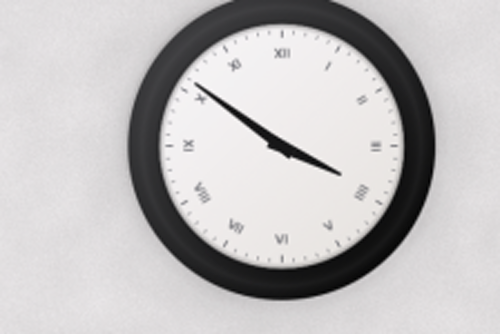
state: 3:51
